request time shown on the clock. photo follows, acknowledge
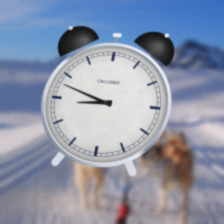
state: 8:48
